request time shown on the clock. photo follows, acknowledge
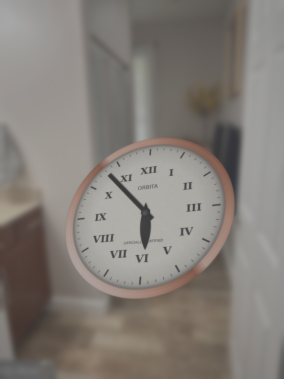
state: 5:53
